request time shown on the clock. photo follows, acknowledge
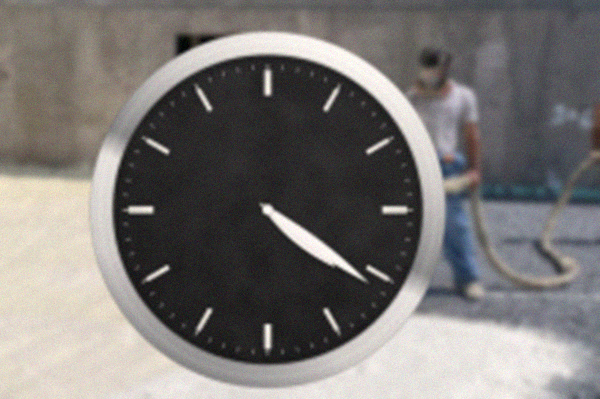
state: 4:21
